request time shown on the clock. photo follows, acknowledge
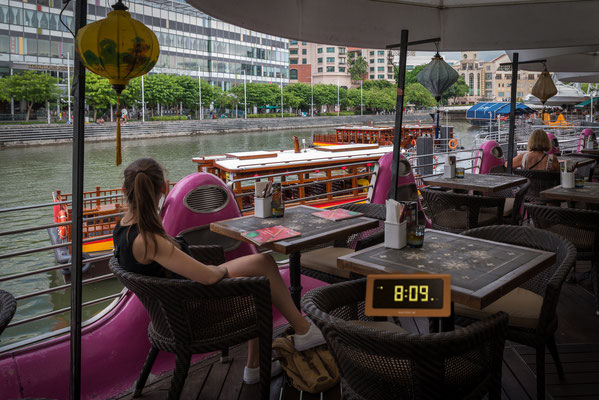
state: 8:09
